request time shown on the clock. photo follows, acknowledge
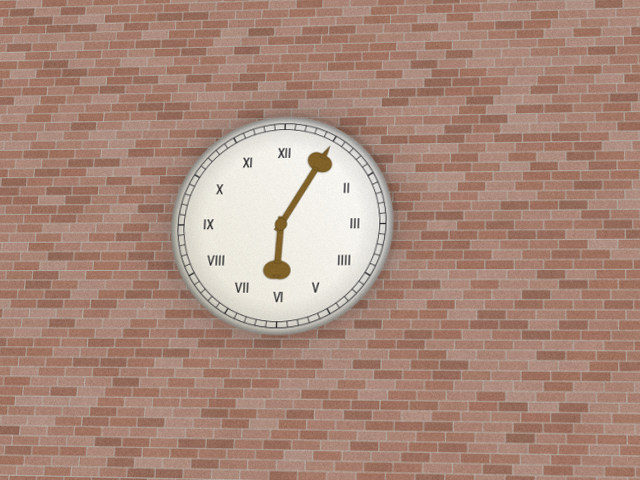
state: 6:05
